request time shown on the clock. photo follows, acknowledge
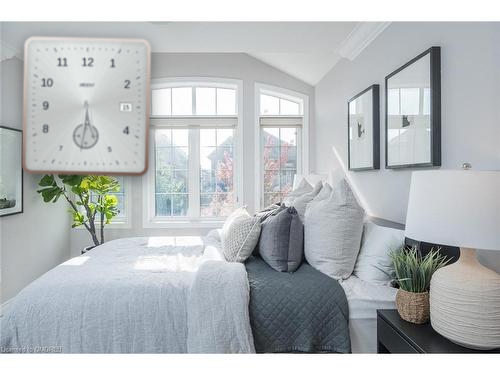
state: 5:31
